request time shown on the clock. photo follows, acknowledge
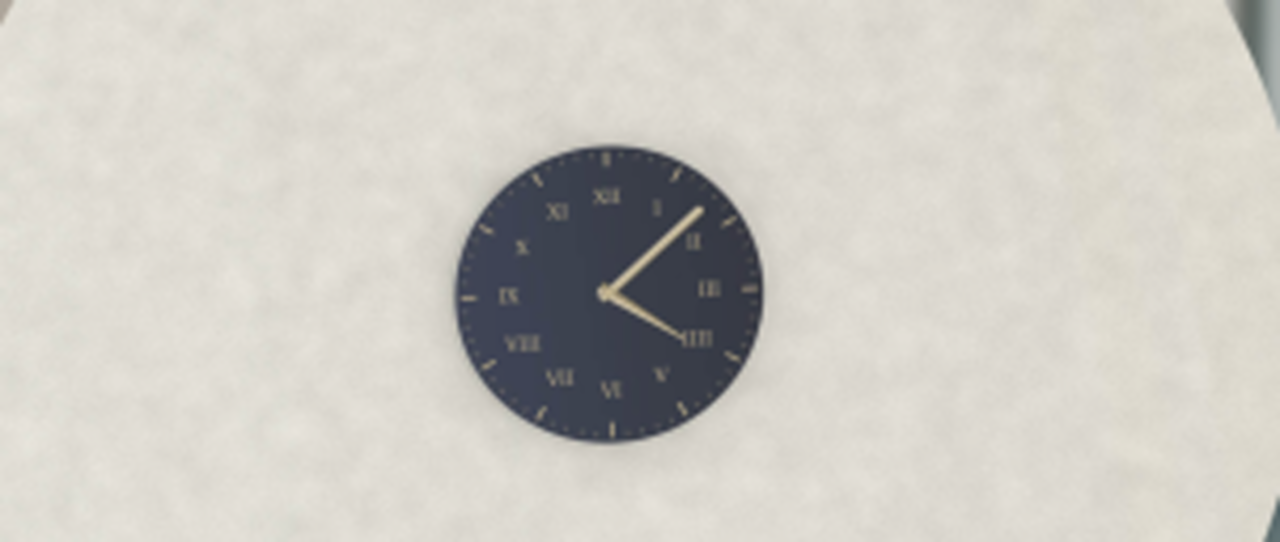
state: 4:08
